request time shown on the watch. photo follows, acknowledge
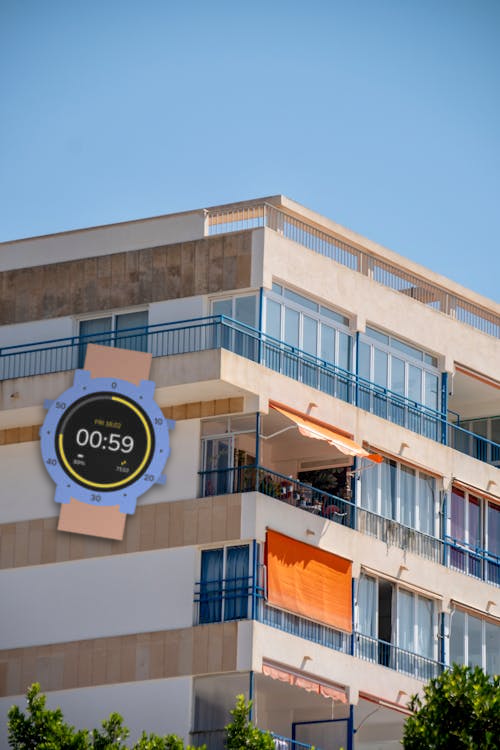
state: 0:59
